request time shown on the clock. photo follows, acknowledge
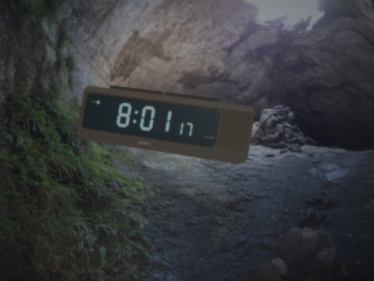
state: 8:01:17
